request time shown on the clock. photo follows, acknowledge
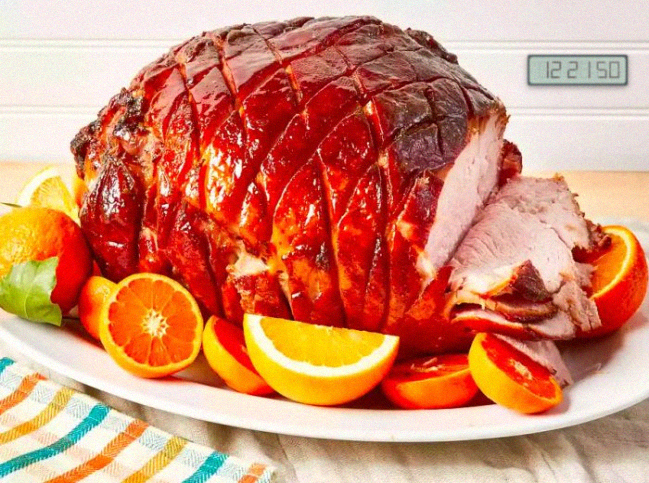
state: 12:21:50
